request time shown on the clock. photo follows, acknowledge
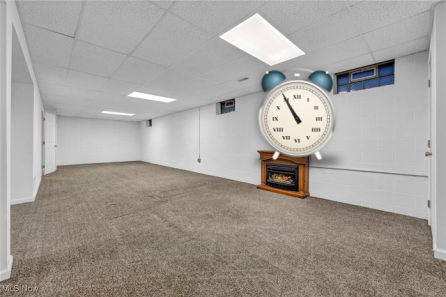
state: 10:55
